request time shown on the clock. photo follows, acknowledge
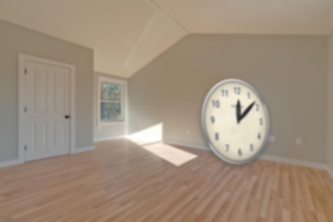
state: 12:08
